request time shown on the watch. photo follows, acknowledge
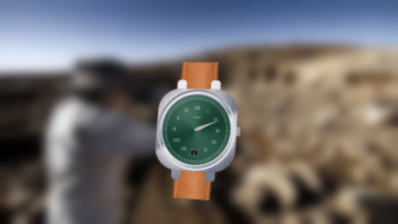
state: 2:11
